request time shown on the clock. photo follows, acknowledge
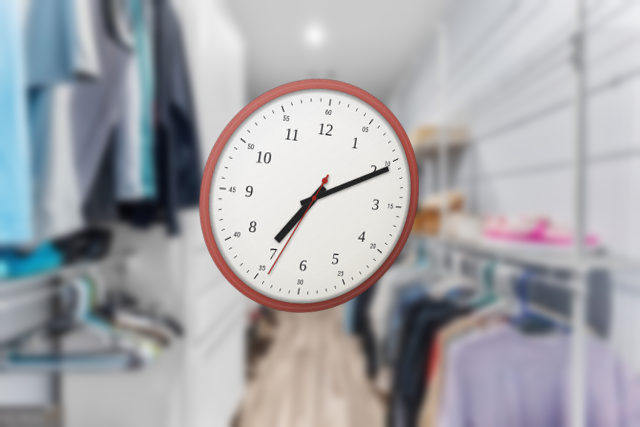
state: 7:10:34
